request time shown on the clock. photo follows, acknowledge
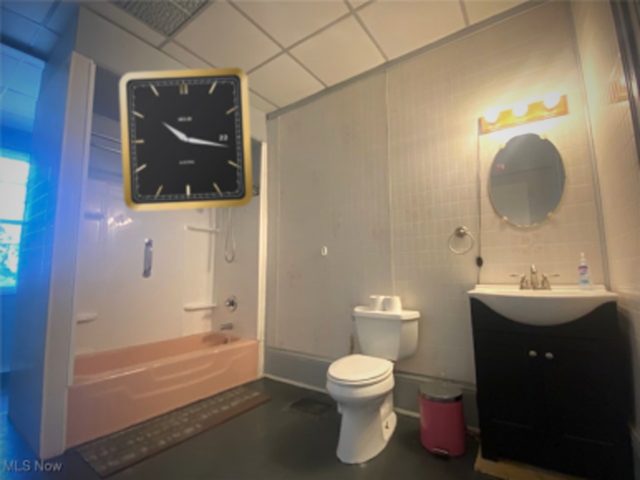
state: 10:17
